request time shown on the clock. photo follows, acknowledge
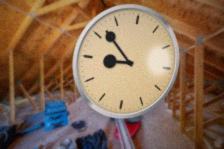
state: 8:52
